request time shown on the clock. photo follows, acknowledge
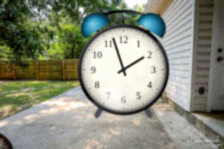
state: 1:57
